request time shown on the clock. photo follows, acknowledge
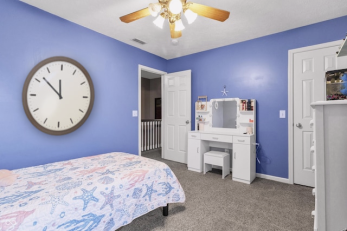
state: 11:52
